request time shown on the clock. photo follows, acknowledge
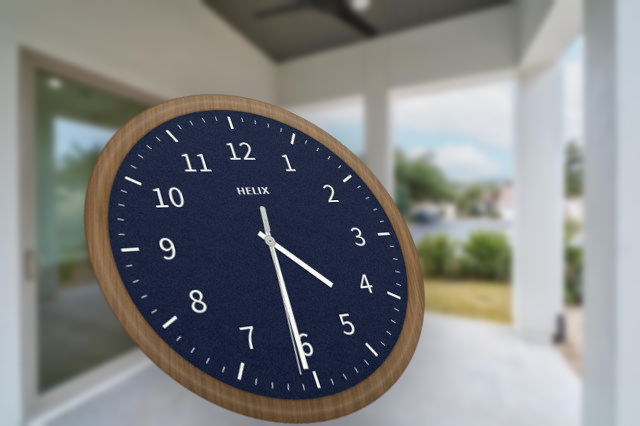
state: 4:30:31
